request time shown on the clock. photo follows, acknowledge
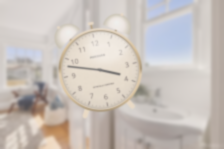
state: 3:48
